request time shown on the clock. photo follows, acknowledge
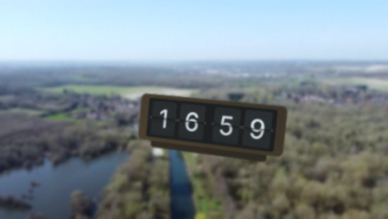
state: 16:59
